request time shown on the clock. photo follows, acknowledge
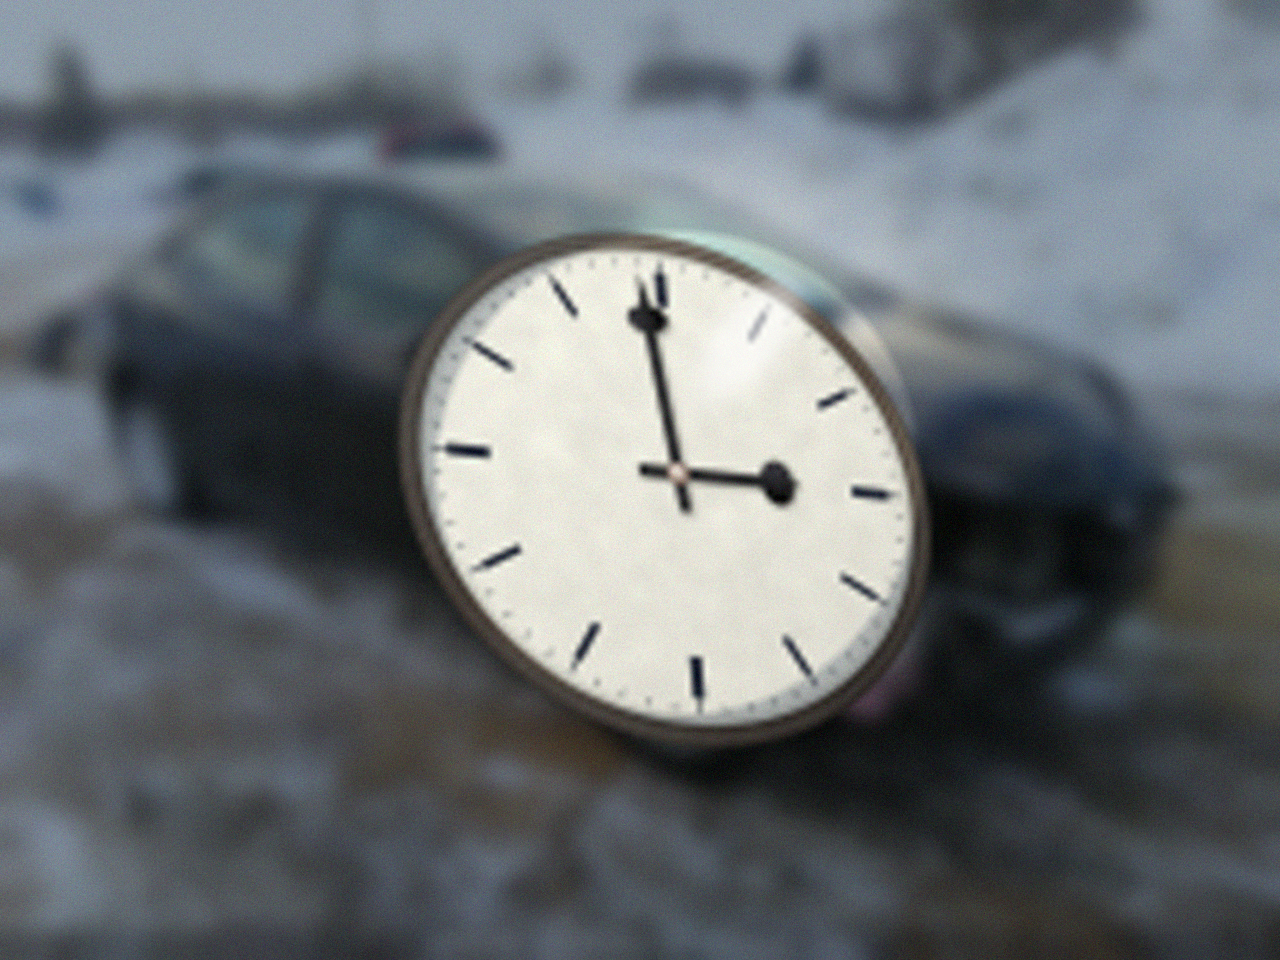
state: 2:59
